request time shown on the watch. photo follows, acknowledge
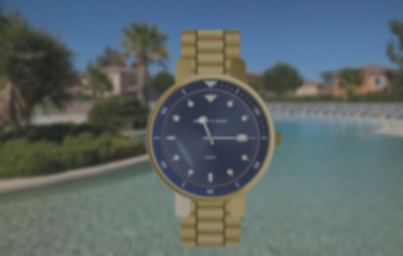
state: 11:15
